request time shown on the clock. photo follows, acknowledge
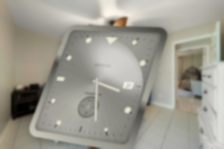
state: 3:27
